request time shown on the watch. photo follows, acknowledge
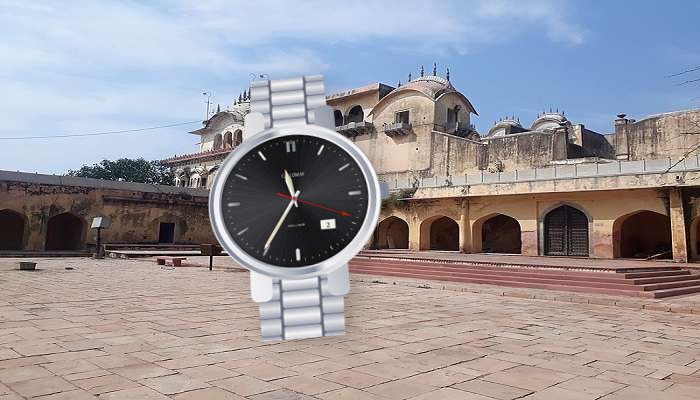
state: 11:35:19
